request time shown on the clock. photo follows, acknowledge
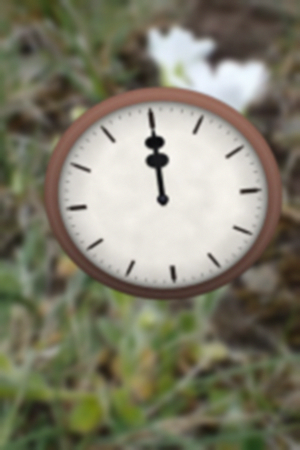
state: 12:00
